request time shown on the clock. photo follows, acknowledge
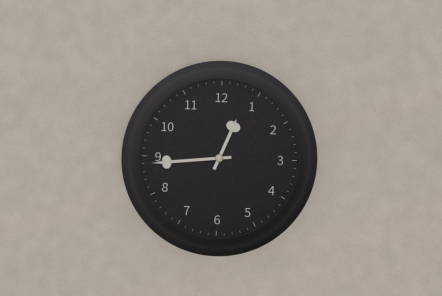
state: 12:44
